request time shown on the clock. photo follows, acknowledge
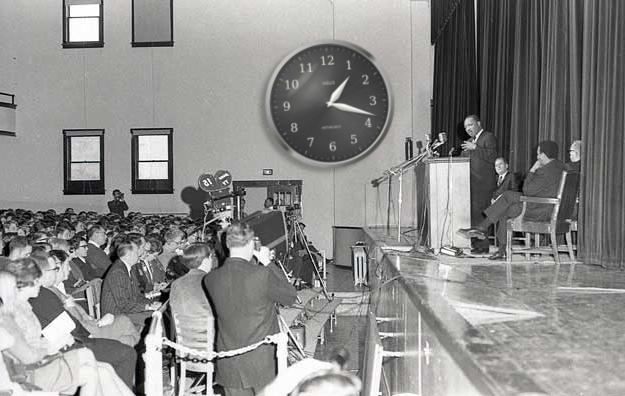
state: 1:18
